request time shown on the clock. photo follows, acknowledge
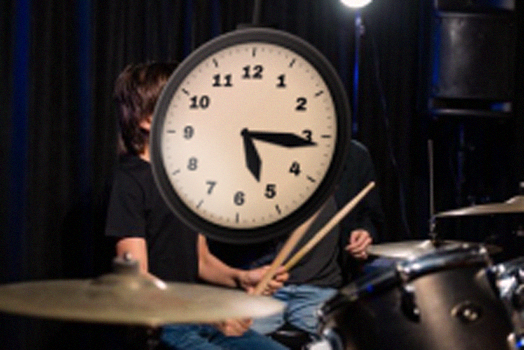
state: 5:16
